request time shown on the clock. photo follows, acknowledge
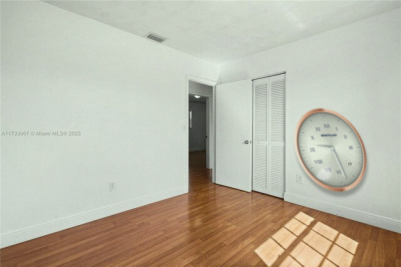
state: 9:28
